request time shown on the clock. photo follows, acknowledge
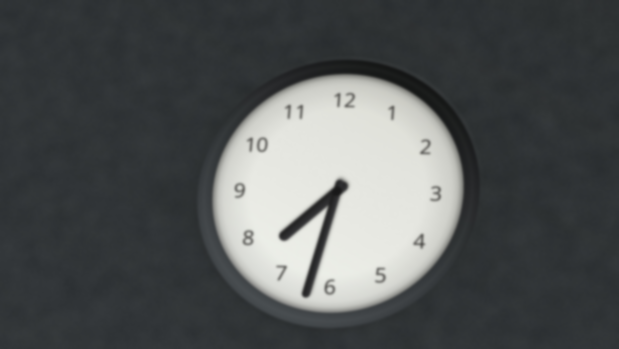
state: 7:32
